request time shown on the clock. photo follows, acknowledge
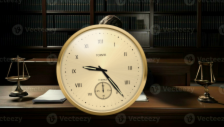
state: 9:24
